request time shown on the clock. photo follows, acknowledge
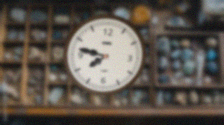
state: 7:47
